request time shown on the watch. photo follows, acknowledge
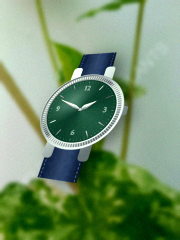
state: 1:49
